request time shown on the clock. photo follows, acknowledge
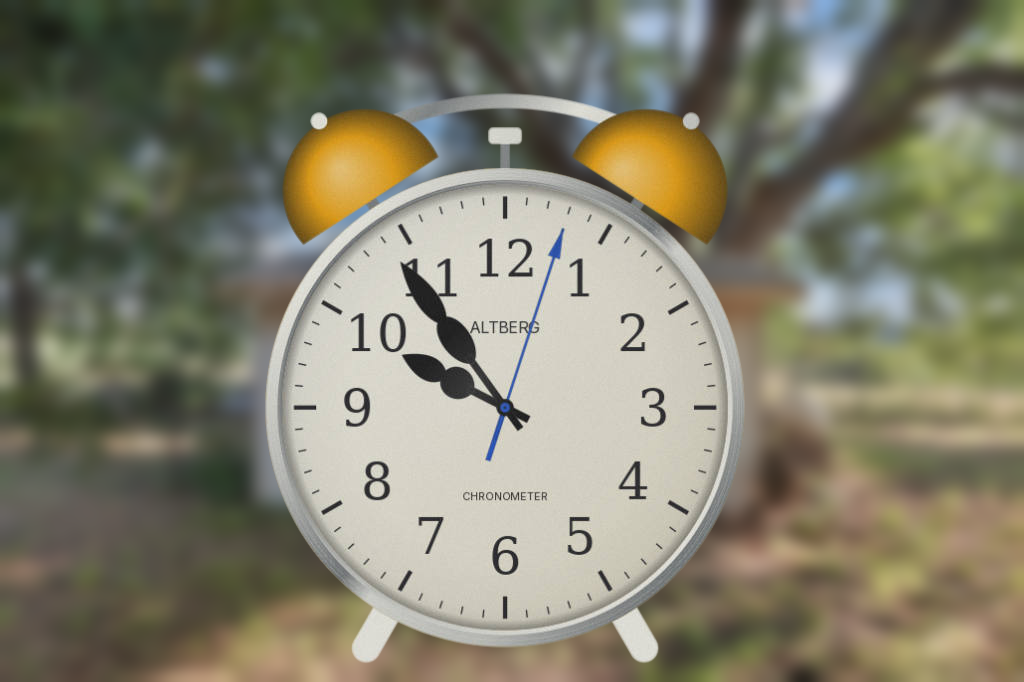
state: 9:54:03
